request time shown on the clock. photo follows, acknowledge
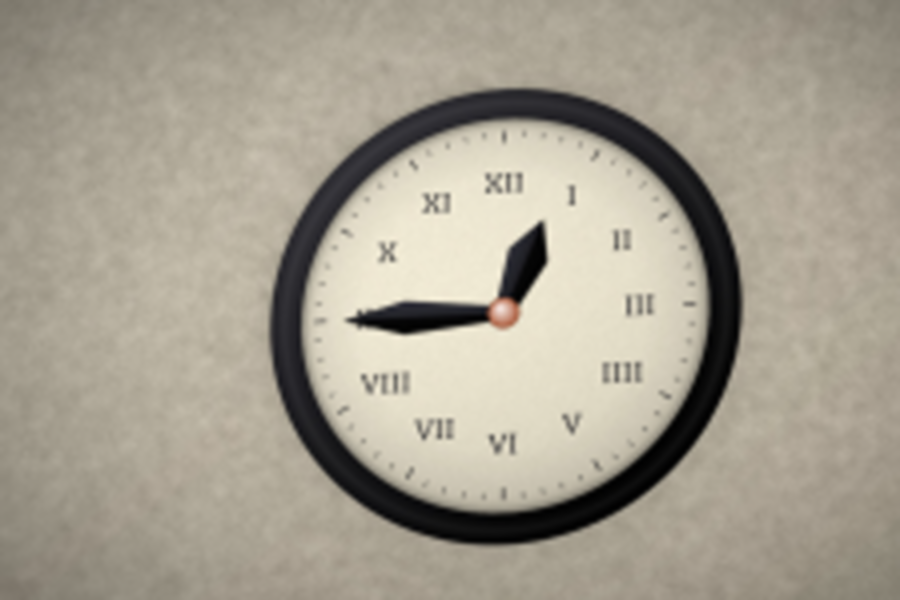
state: 12:45
